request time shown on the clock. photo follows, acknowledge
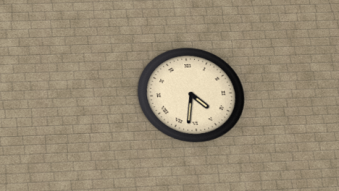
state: 4:32
